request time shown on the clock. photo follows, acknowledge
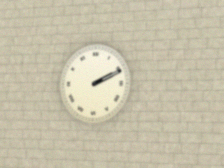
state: 2:11
